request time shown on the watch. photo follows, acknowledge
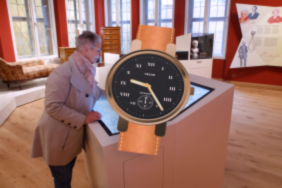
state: 9:24
